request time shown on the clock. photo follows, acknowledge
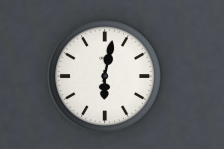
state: 6:02
